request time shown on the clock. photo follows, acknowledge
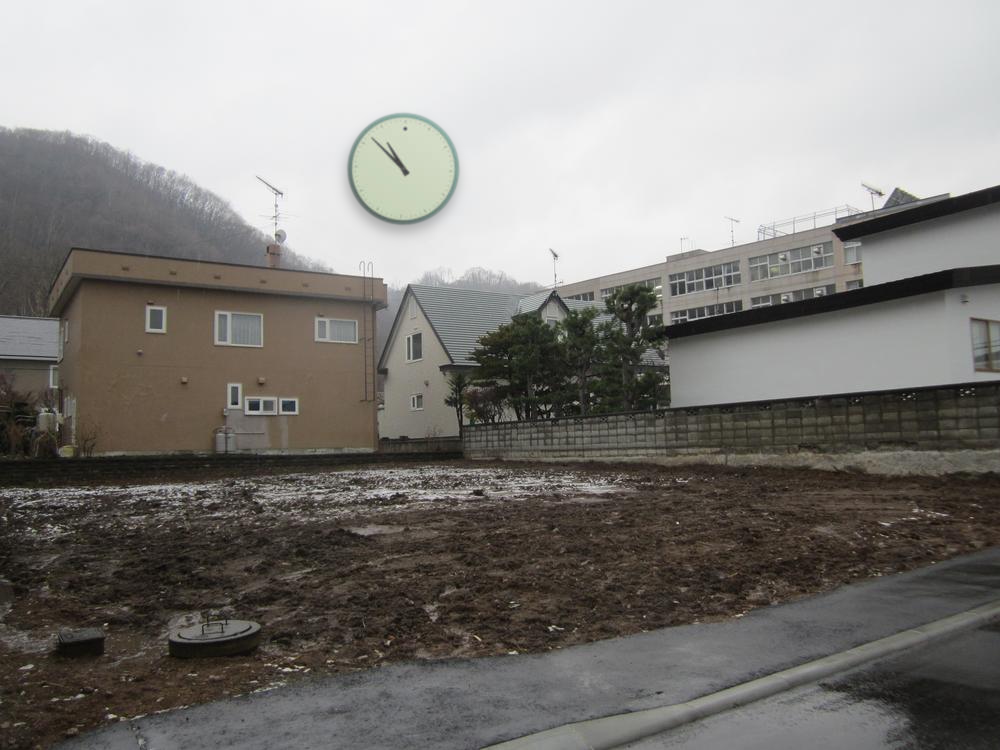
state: 10:52
